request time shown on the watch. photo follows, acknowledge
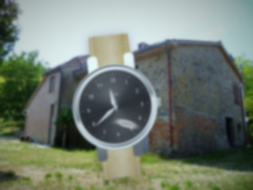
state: 11:39
